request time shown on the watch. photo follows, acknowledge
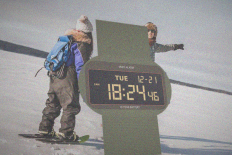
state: 18:24:46
